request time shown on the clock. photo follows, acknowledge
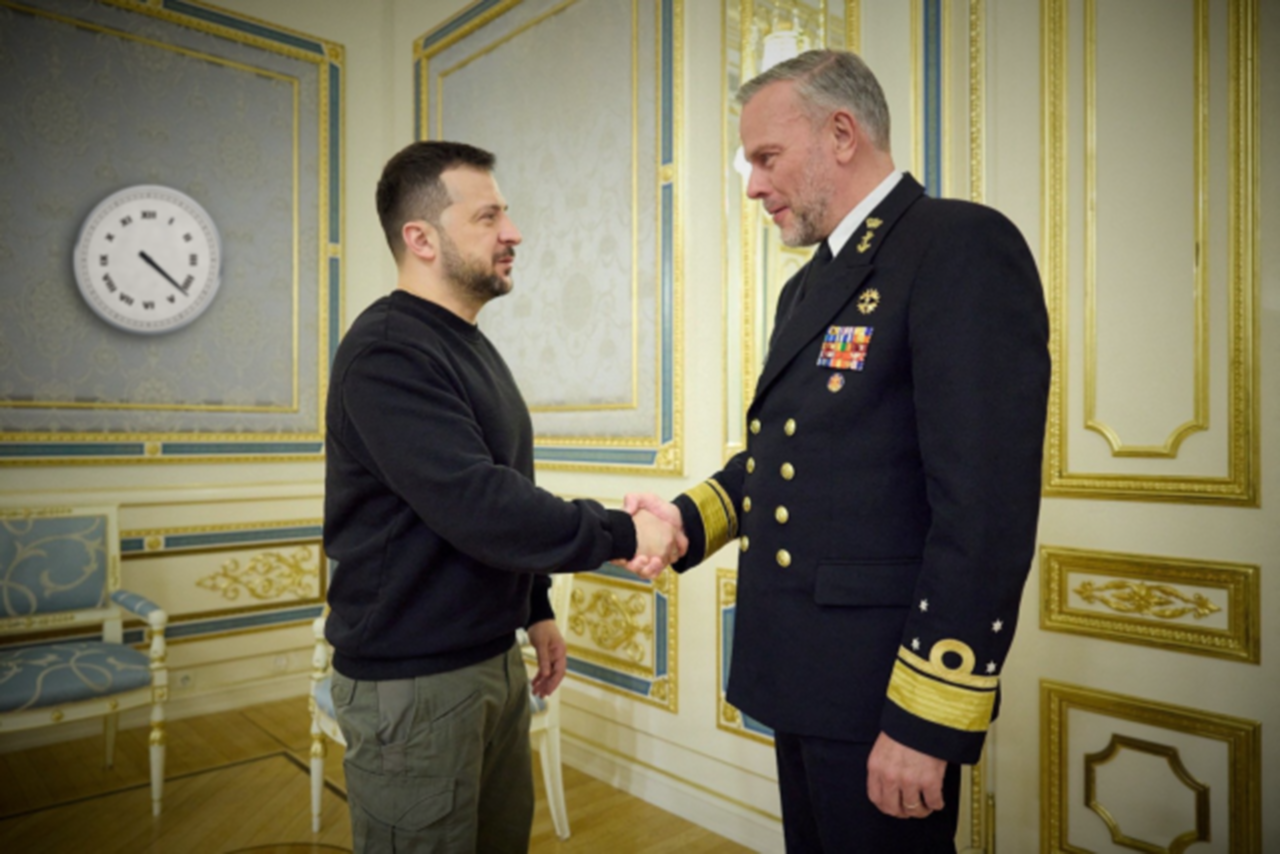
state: 4:22
